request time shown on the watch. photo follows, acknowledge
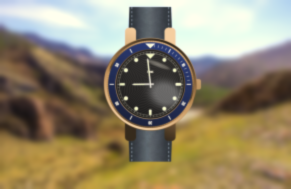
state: 8:59
